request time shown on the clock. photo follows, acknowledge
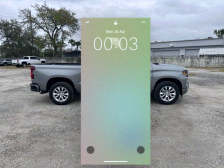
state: 0:03
